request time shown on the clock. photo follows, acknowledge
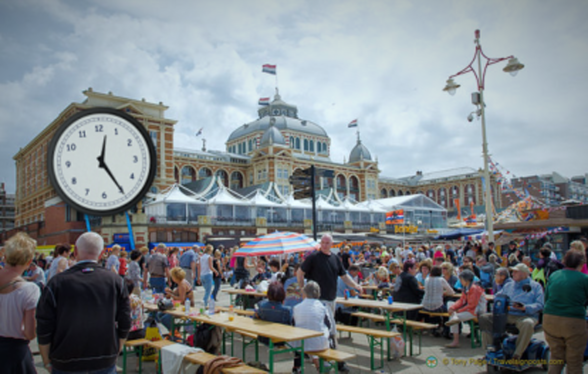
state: 12:25
